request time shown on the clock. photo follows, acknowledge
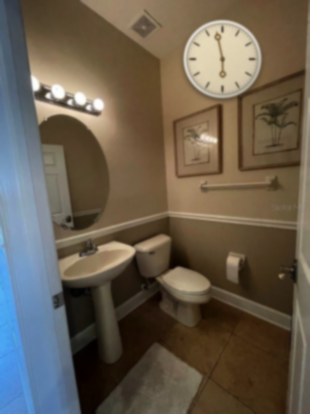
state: 5:58
